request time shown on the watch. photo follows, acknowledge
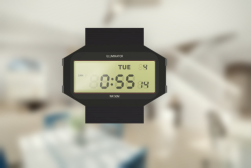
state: 0:55:14
